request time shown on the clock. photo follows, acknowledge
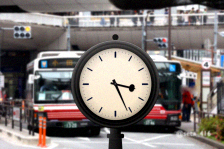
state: 3:26
